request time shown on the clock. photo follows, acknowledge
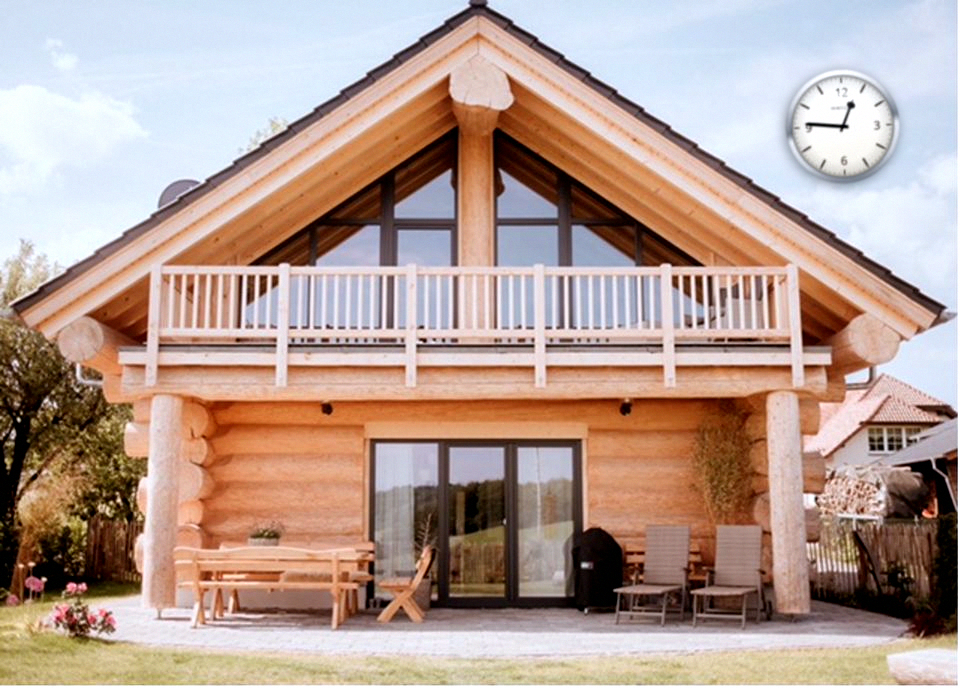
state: 12:46
